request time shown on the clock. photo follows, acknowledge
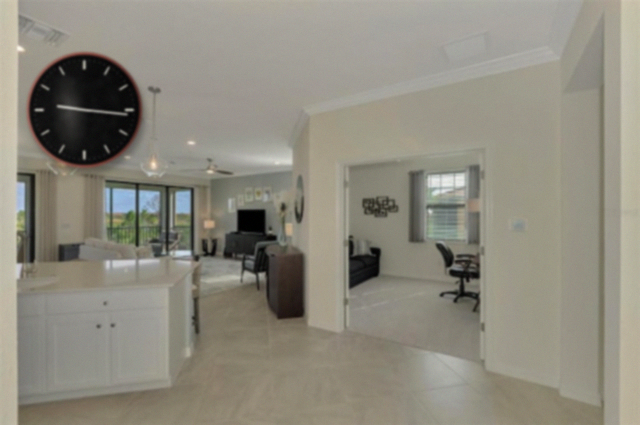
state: 9:16
